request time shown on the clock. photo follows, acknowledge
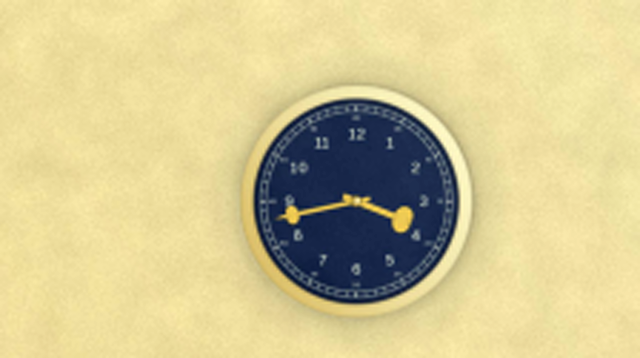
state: 3:43
